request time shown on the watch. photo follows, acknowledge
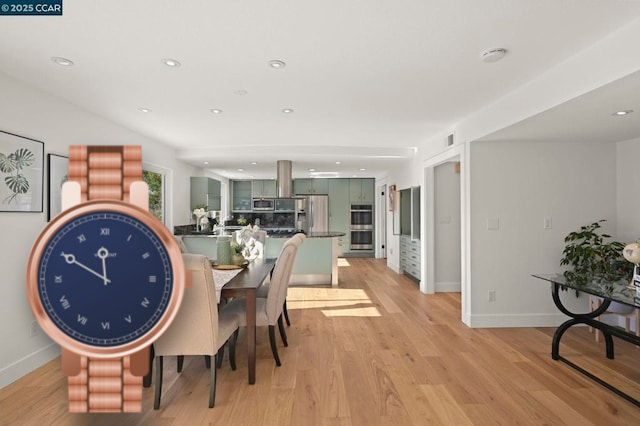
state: 11:50
